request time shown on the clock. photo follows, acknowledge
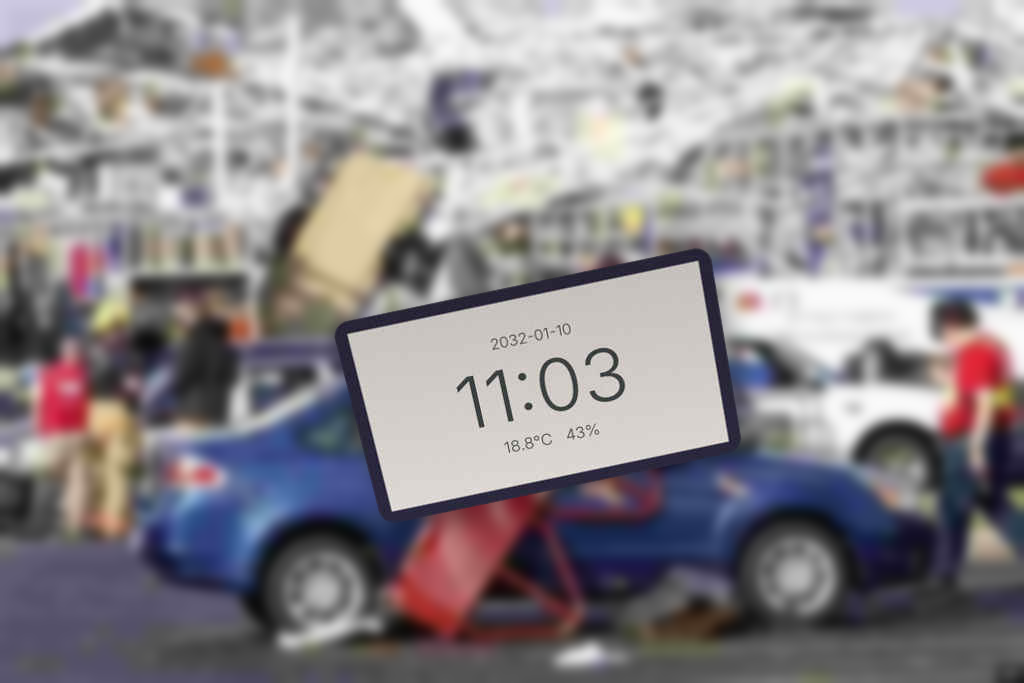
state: 11:03
